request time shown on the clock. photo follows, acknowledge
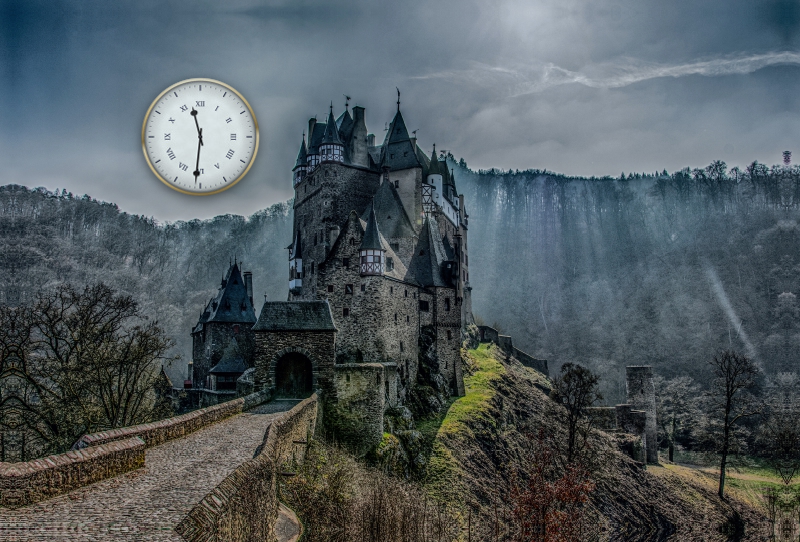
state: 11:31
